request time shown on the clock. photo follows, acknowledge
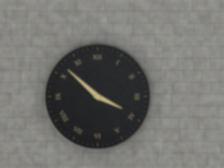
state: 3:52
